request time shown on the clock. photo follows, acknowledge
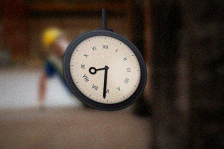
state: 8:31
